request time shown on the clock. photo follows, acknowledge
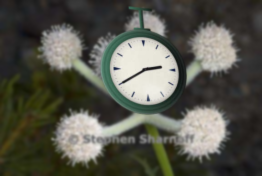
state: 2:40
